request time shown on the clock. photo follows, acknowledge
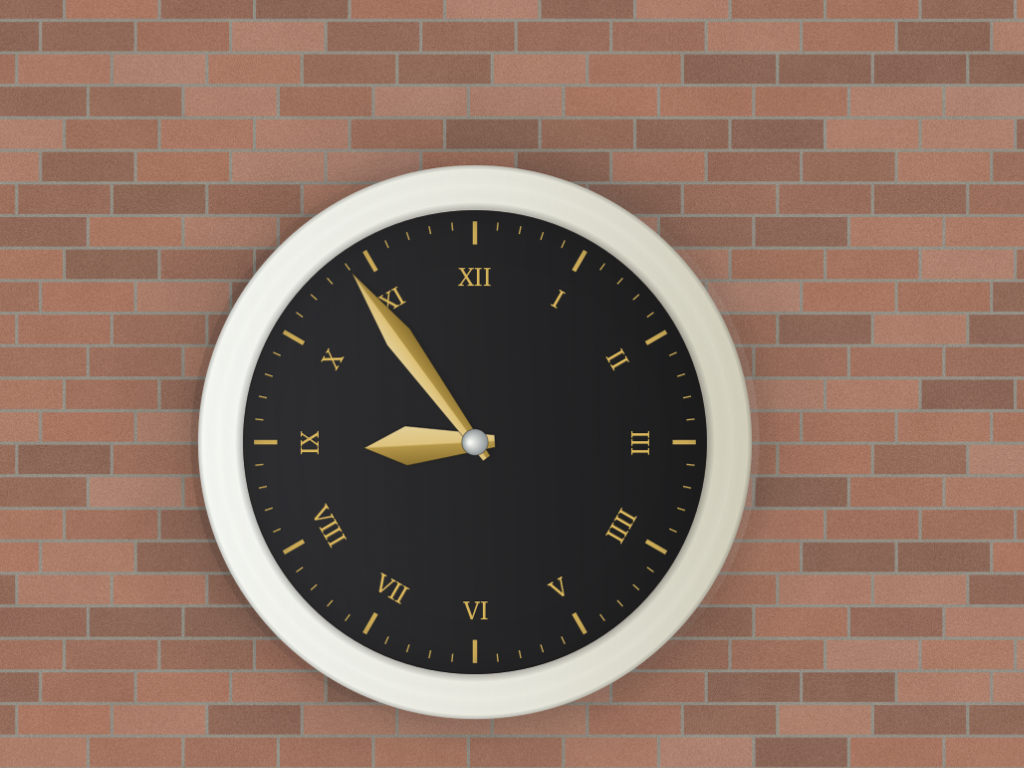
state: 8:54
